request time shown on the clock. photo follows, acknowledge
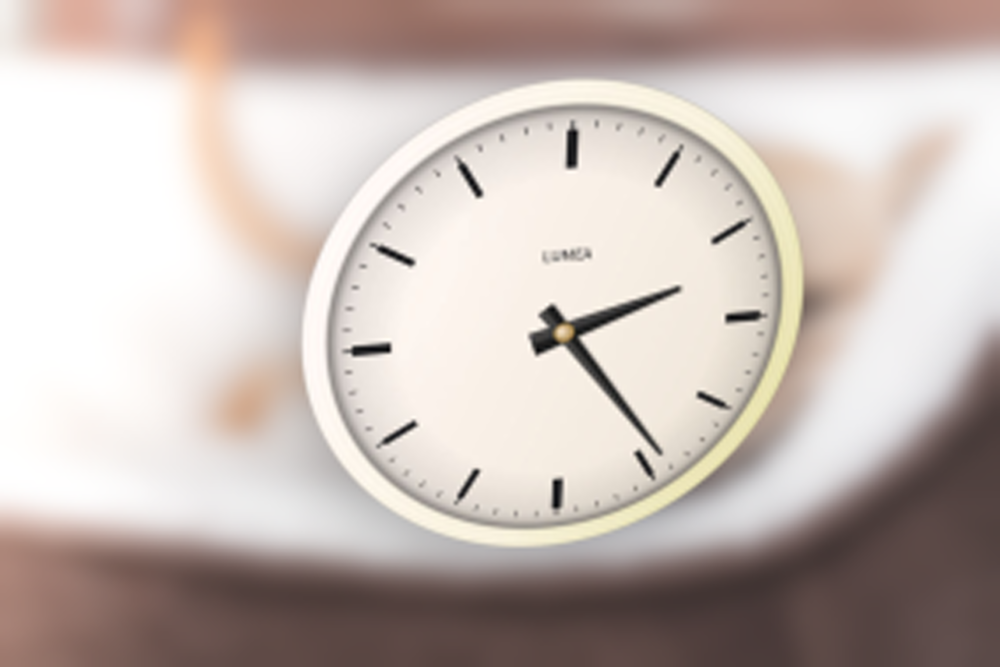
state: 2:24
